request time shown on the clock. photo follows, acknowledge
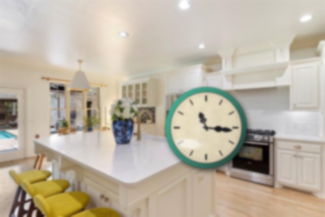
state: 11:16
